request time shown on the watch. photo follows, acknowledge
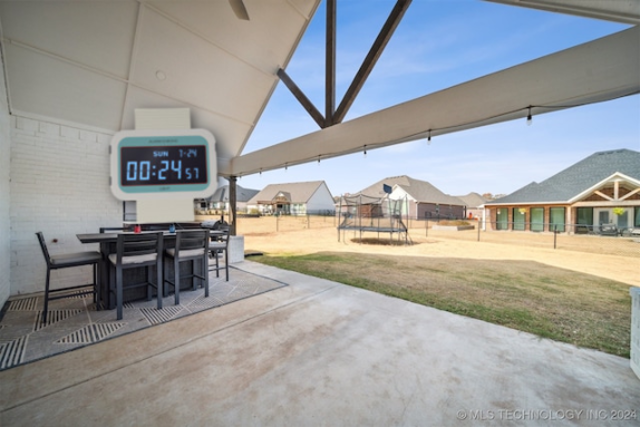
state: 0:24:57
